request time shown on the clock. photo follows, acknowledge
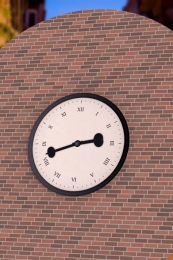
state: 2:42
